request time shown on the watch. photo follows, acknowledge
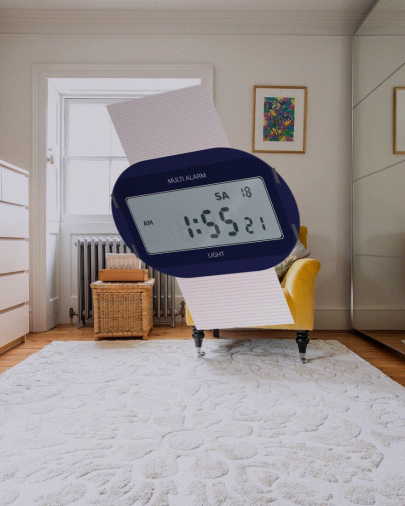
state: 1:55:21
